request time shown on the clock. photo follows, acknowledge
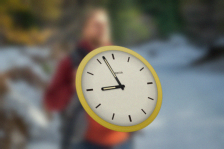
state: 8:57
